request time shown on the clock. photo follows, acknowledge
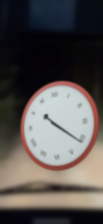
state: 10:21
